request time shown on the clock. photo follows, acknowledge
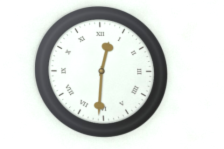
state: 12:31
